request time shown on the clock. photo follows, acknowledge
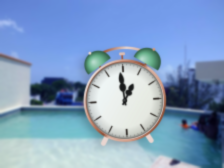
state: 12:59
